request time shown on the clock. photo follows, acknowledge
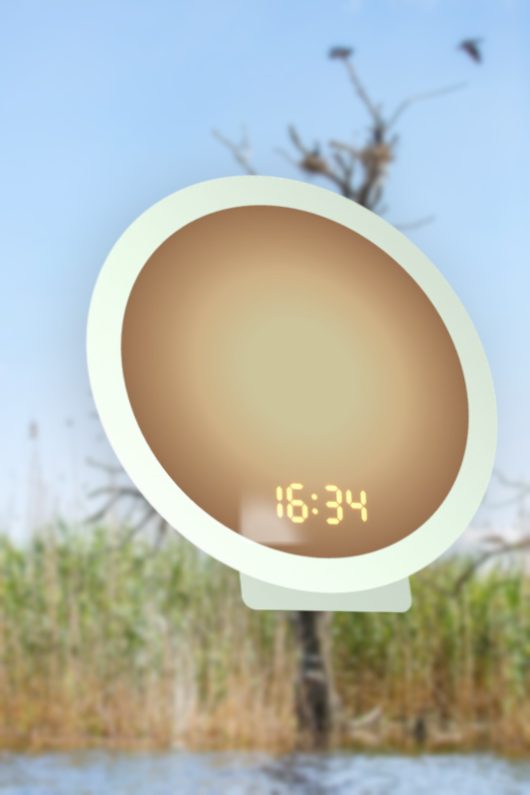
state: 16:34
